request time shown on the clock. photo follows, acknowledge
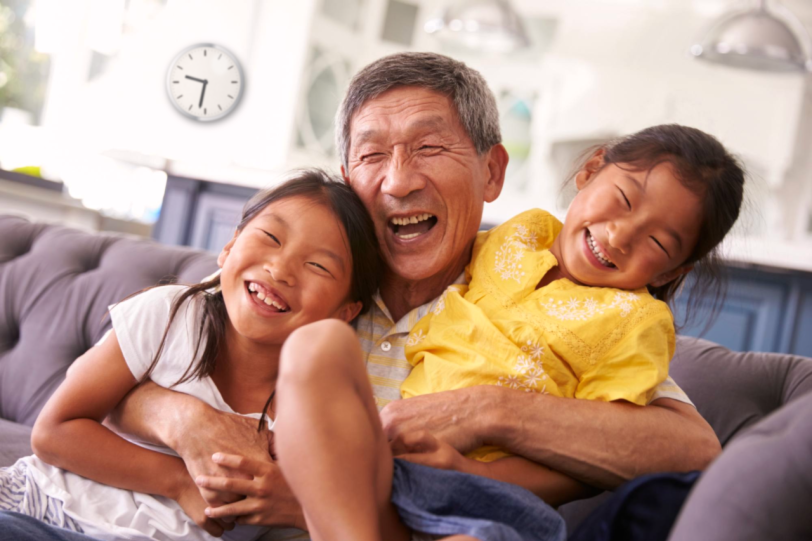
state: 9:32
